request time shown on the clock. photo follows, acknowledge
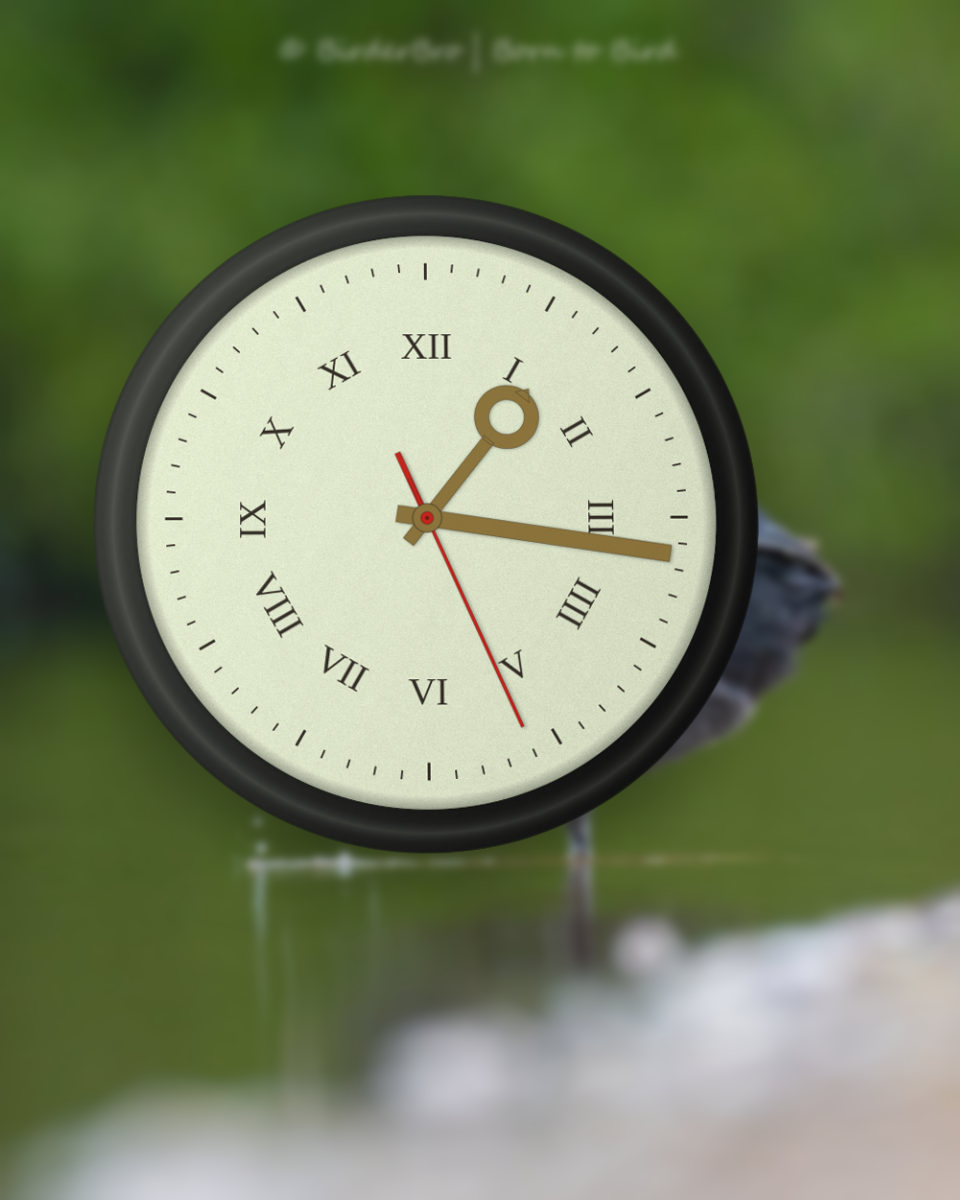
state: 1:16:26
